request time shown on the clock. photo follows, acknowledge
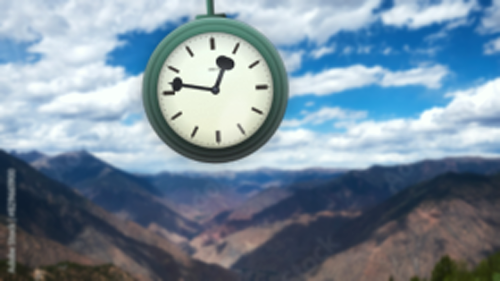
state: 12:47
